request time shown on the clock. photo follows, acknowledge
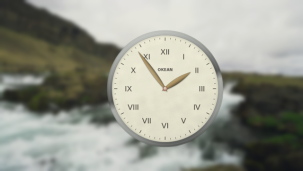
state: 1:54
